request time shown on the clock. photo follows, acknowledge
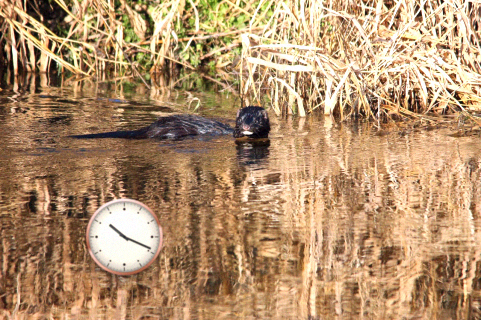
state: 10:19
